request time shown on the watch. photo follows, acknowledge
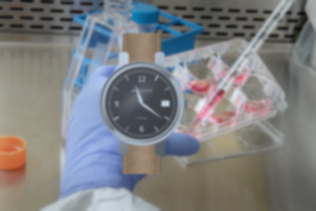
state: 11:21
